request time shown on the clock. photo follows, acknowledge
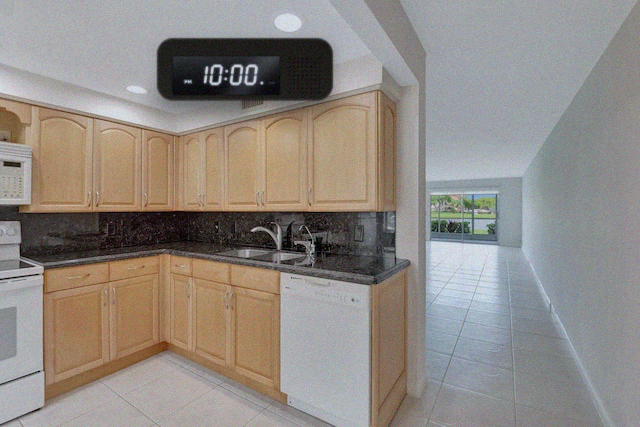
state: 10:00
